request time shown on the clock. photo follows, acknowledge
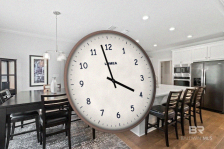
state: 3:58
